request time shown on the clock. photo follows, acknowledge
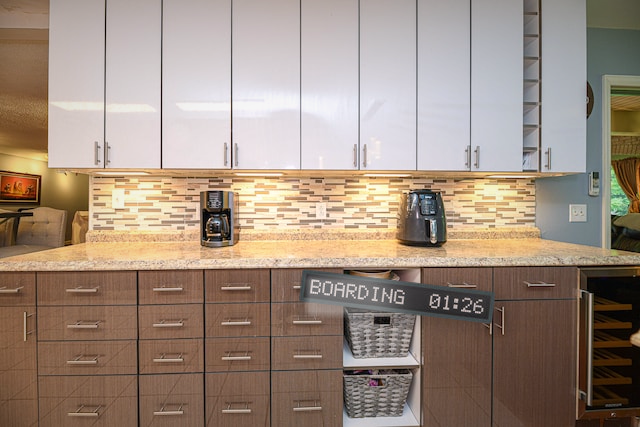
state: 1:26
